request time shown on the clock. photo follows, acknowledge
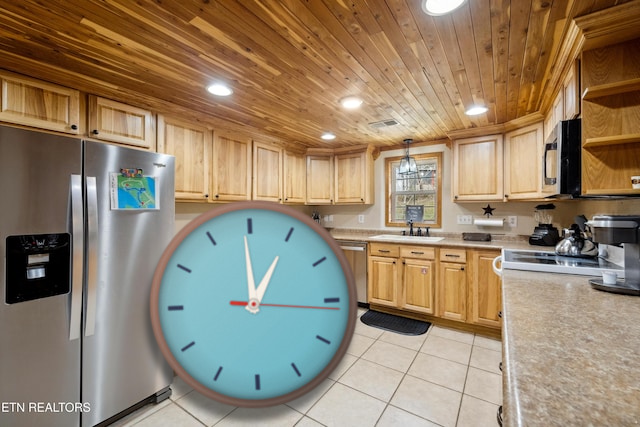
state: 12:59:16
